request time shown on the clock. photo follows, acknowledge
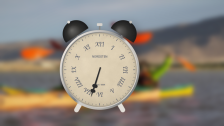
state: 6:33
